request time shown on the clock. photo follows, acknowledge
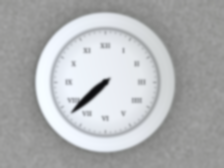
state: 7:38
